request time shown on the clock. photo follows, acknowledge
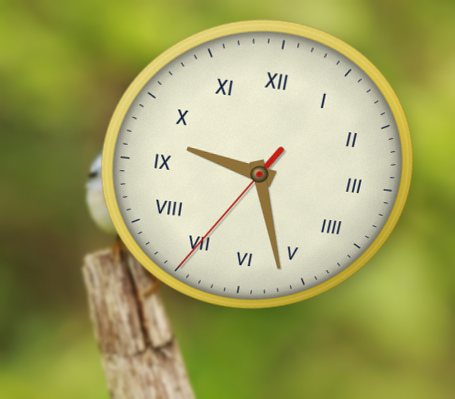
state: 9:26:35
